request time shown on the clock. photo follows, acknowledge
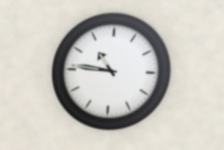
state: 10:46
